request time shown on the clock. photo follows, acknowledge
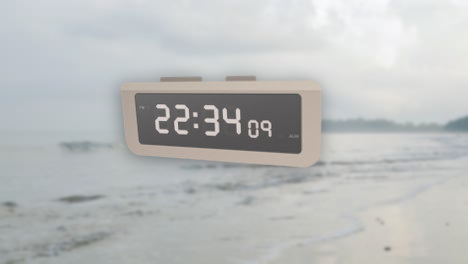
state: 22:34:09
